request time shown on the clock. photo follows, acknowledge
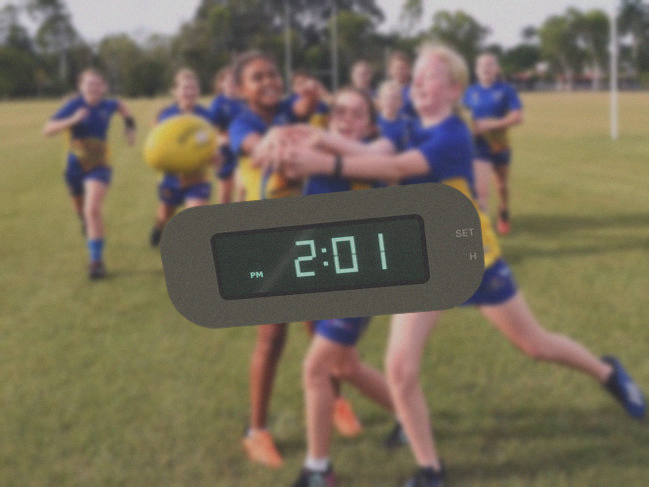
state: 2:01
